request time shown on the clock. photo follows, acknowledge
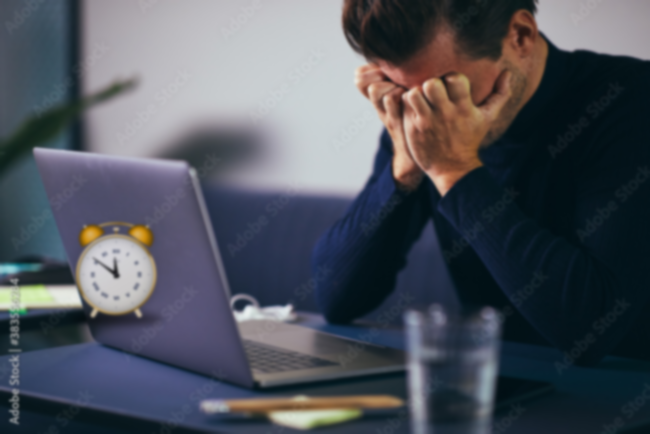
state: 11:51
